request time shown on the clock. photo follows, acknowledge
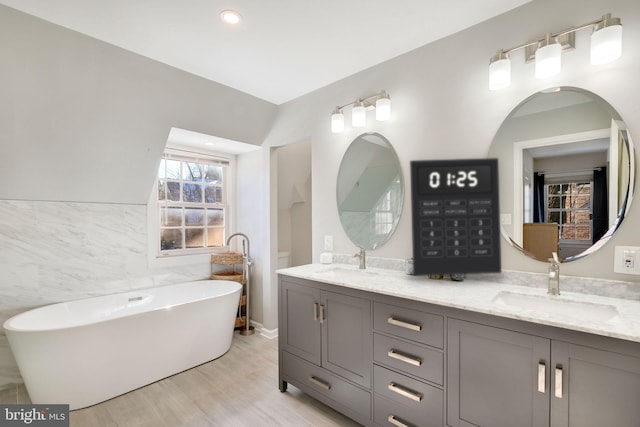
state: 1:25
